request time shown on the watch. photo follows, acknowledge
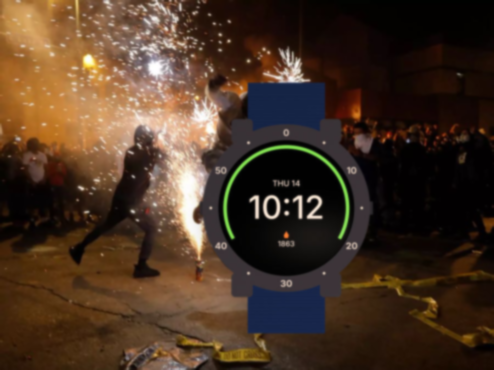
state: 10:12
